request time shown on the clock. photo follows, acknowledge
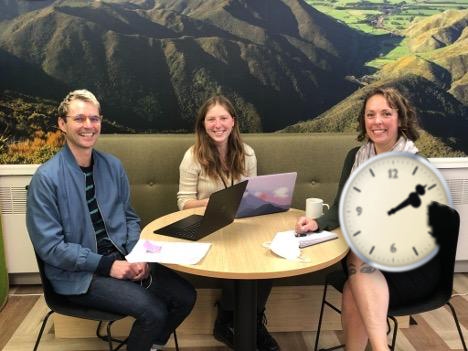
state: 2:09
